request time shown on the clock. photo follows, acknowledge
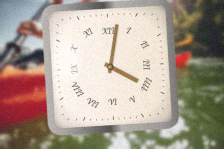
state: 4:02
